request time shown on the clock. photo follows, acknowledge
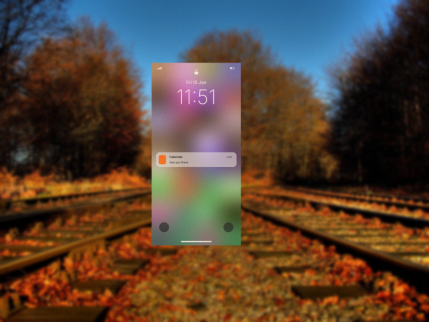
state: 11:51
